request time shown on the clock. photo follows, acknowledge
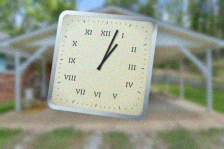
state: 1:03
